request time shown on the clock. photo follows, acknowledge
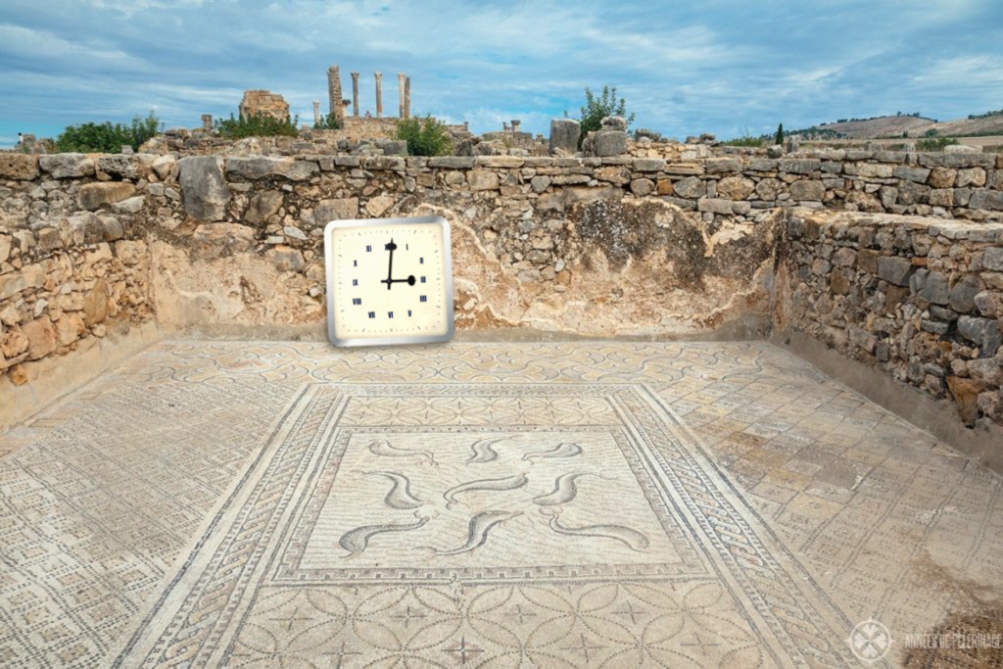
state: 3:01
